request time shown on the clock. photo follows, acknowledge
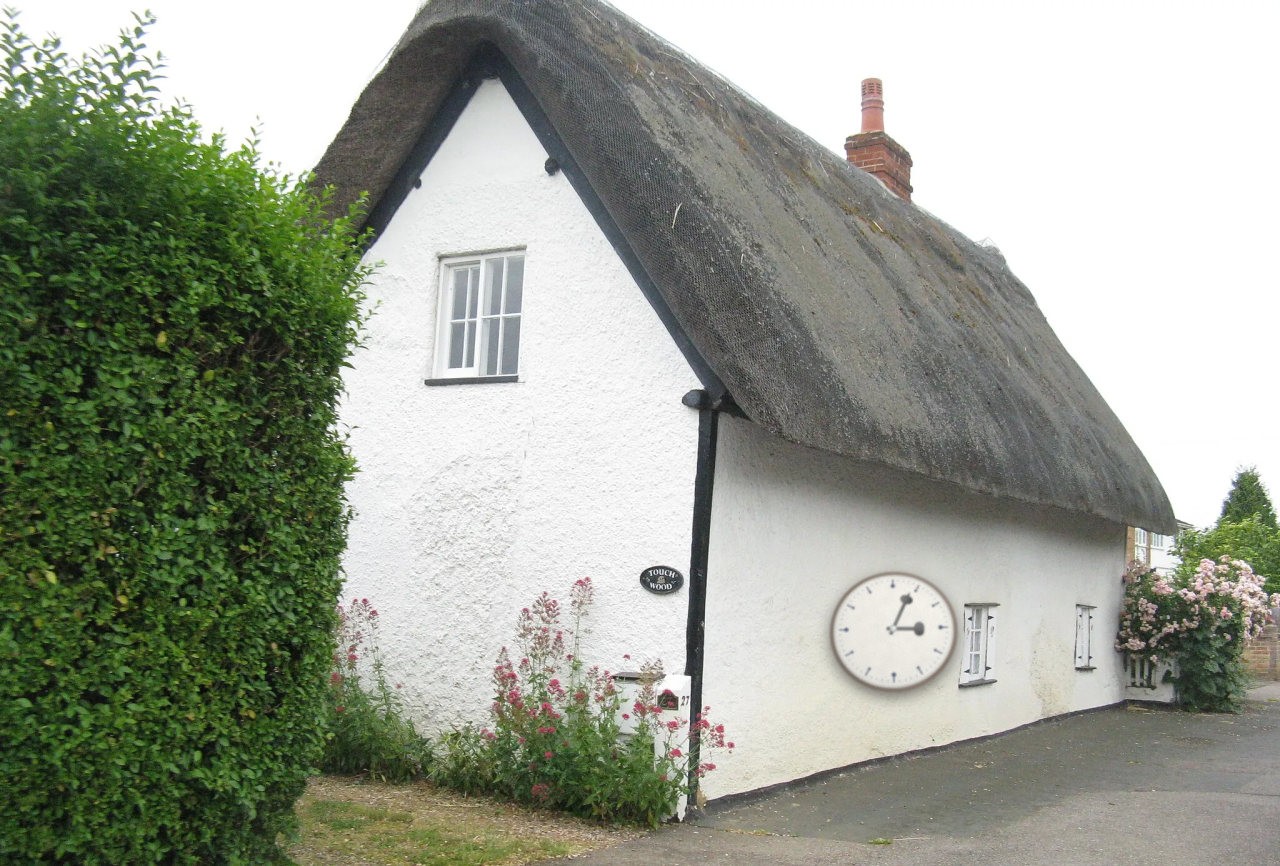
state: 3:04
